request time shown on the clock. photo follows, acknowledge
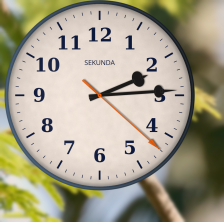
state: 2:14:22
